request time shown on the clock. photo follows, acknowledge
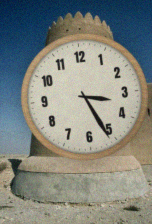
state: 3:26
